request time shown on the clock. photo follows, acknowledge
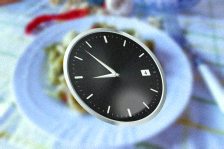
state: 8:53
